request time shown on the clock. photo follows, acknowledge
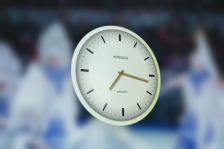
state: 7:17
